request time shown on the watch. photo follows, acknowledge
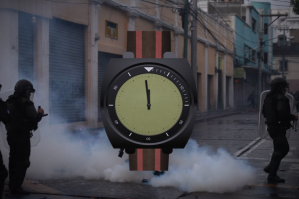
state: 11:59
